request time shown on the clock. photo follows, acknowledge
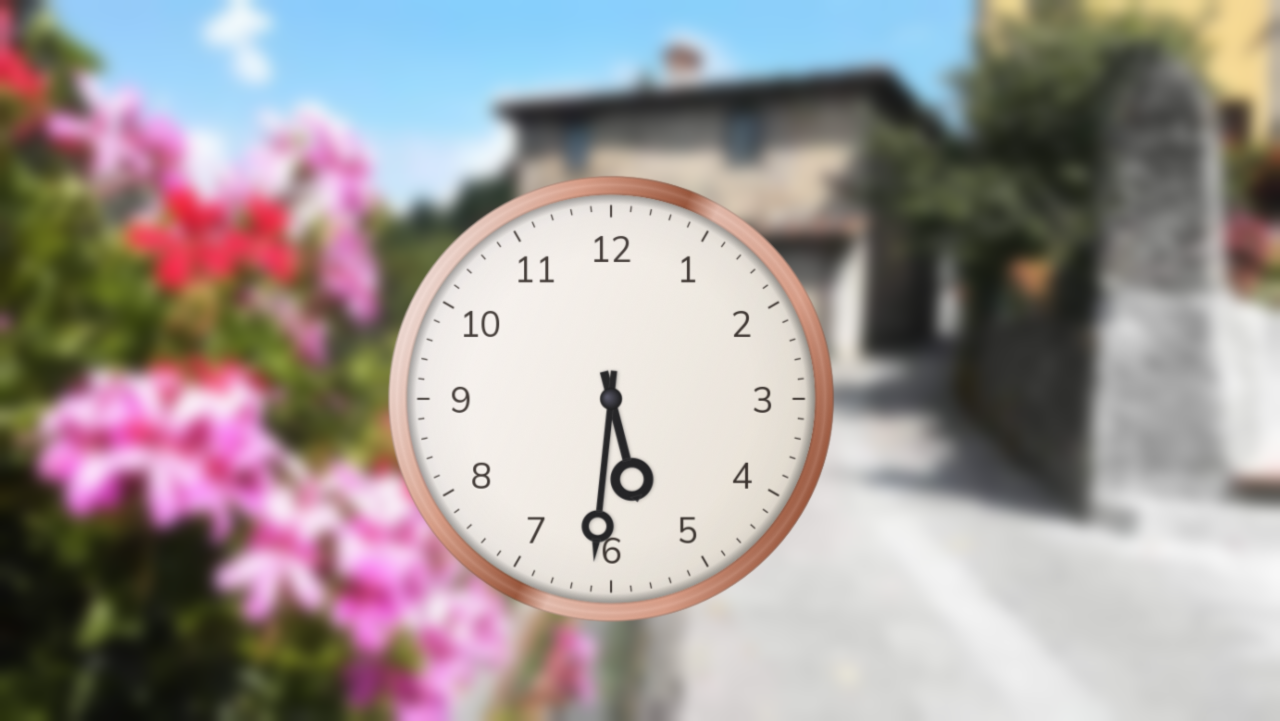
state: 5:31
